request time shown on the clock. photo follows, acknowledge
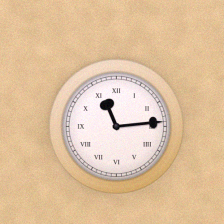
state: 11:14
